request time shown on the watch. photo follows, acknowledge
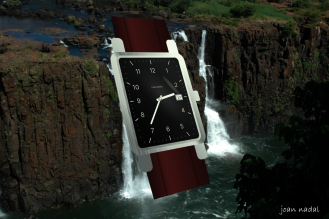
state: 2:36
